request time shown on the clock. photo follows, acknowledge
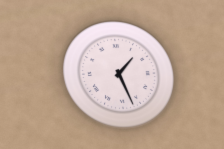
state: 1:27
